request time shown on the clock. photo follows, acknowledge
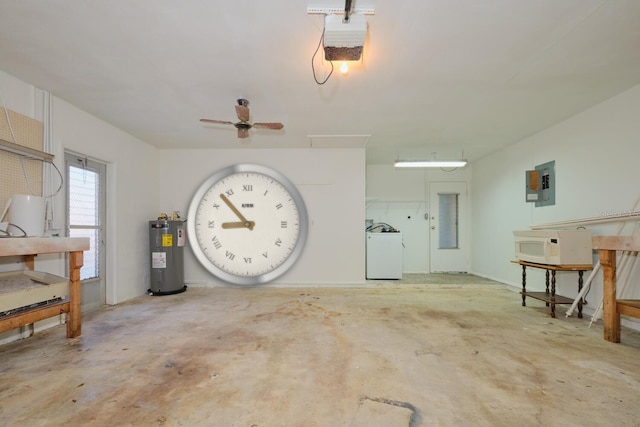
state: 8:53
